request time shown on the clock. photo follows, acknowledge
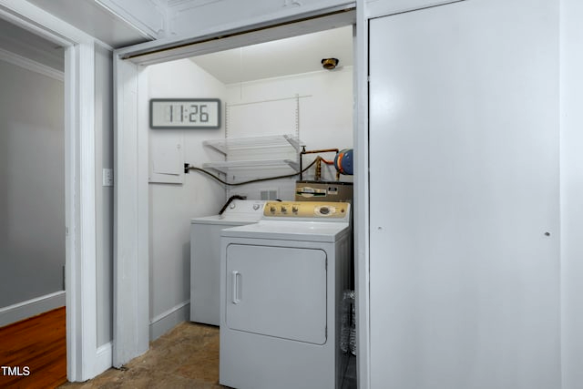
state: 11:26
